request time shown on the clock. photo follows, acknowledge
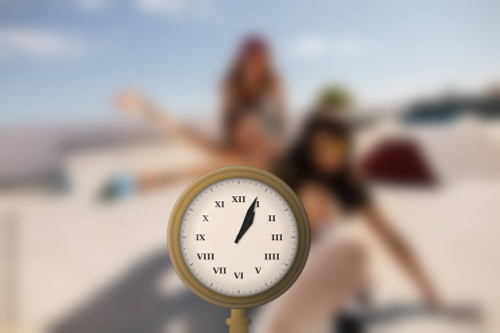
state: 1:04
